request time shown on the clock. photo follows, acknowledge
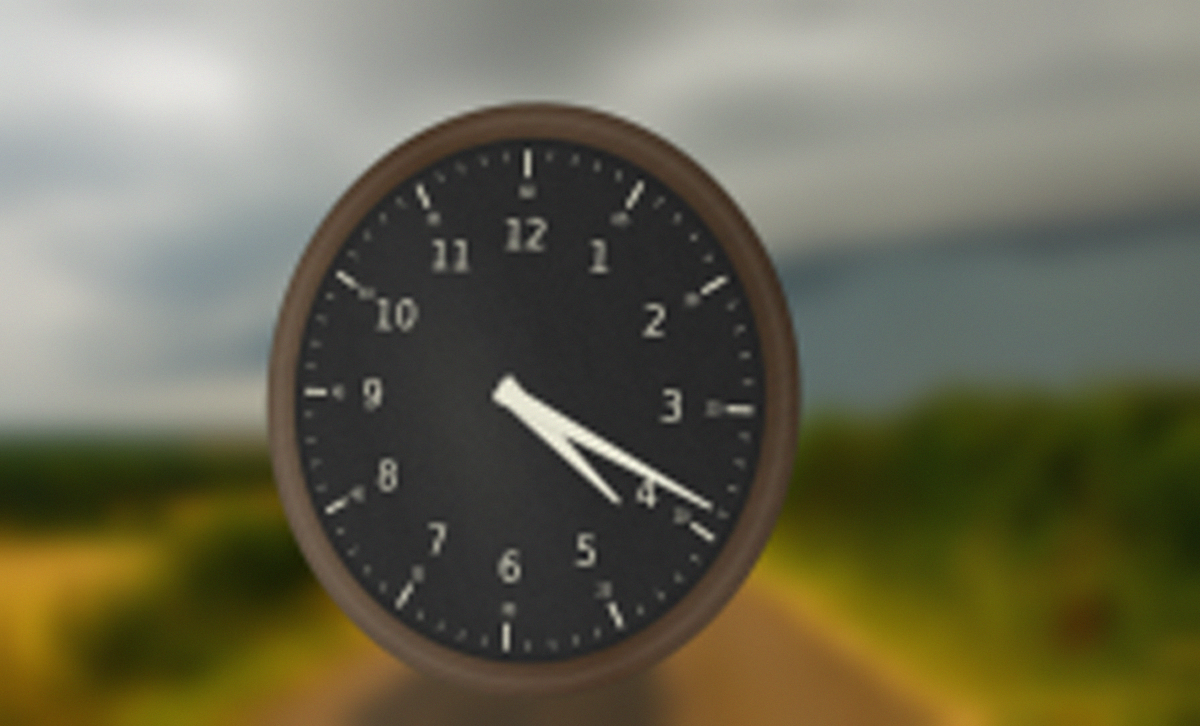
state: 4:19
